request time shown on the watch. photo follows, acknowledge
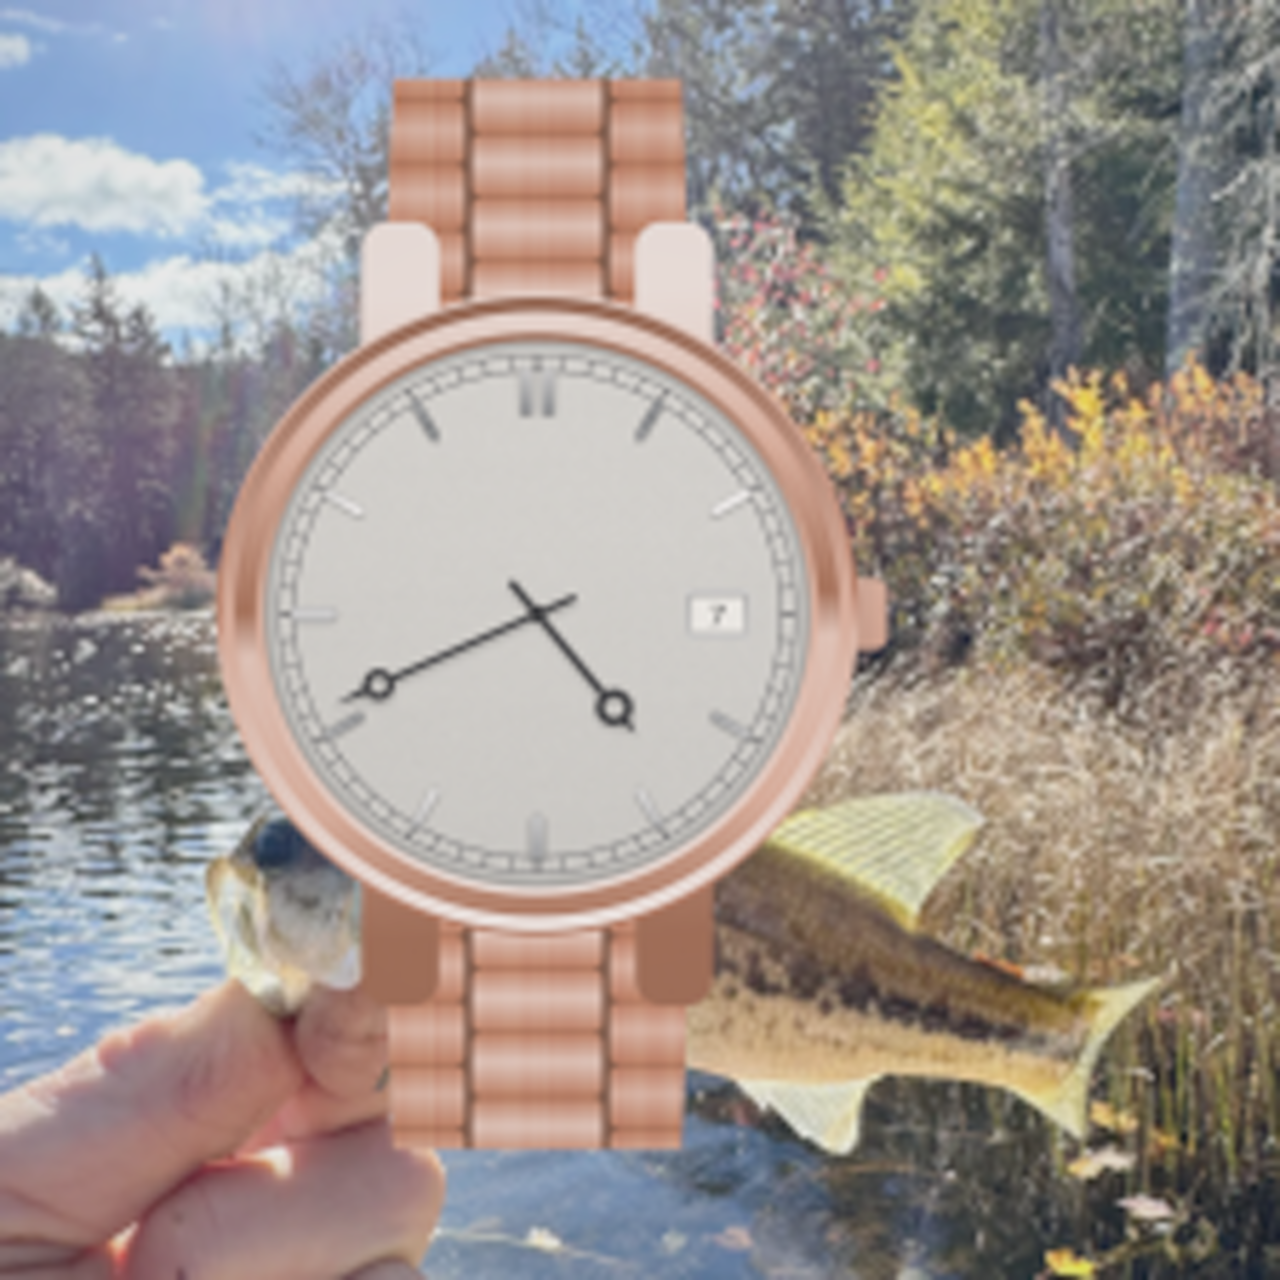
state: 4:41
